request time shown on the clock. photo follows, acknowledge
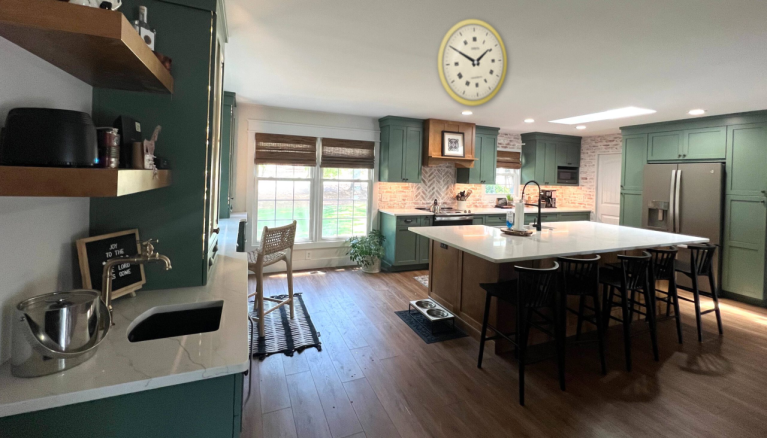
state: 1:50
